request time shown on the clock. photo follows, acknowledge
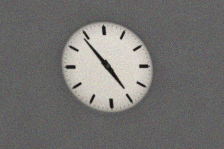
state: 4:54
